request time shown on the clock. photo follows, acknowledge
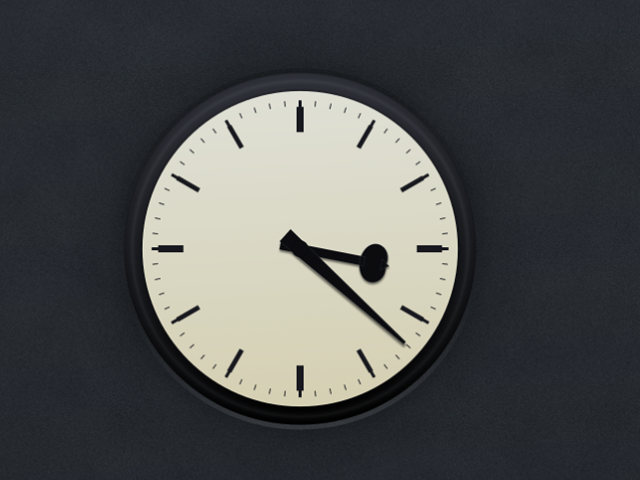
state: 3:22
